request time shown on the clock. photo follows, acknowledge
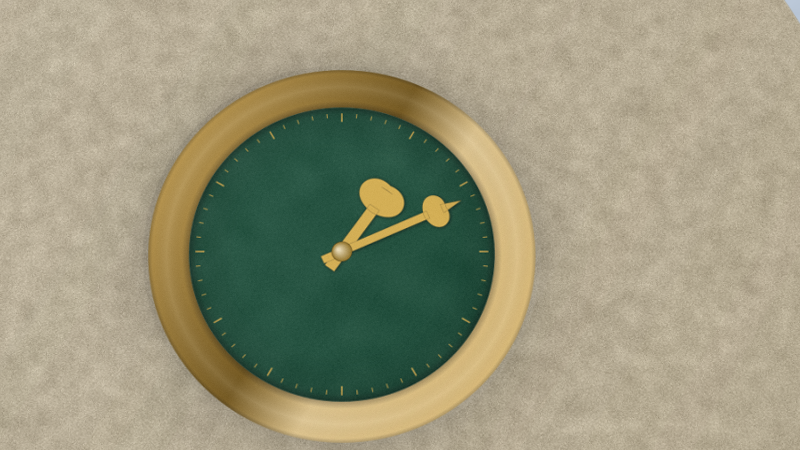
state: 1:11
